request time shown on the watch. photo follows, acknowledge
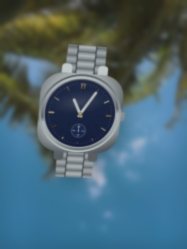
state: 11:05
